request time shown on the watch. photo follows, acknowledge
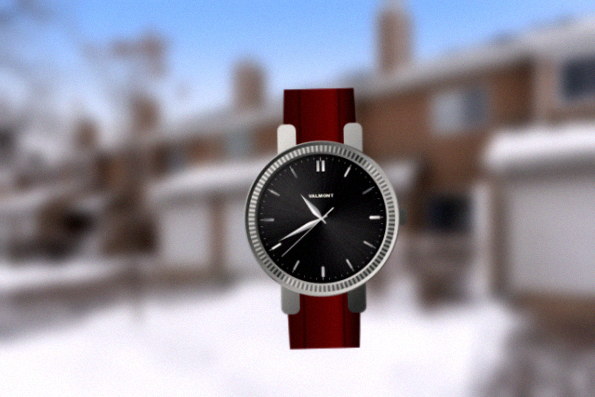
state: 10:40:38
